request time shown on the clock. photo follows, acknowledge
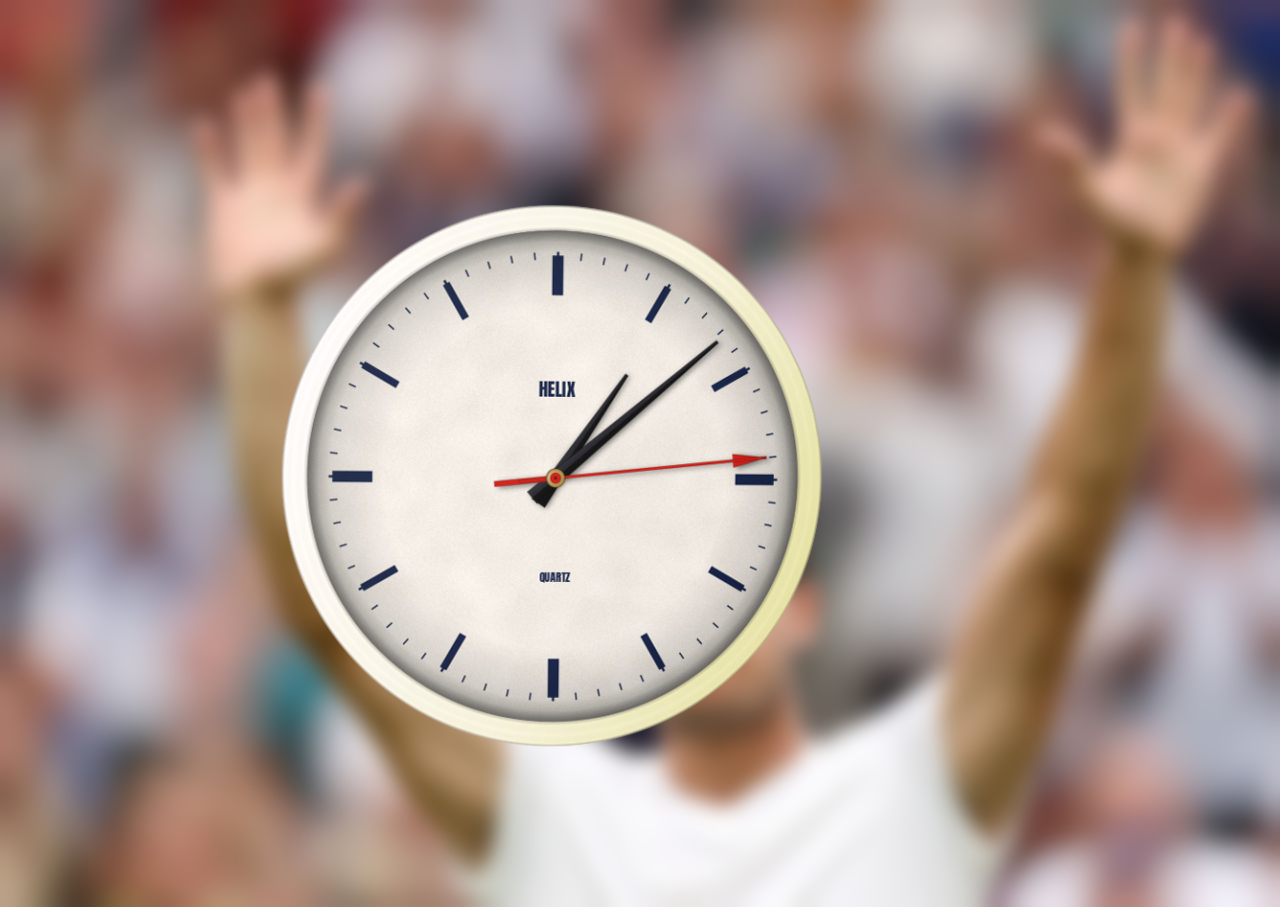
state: 1:08:14
